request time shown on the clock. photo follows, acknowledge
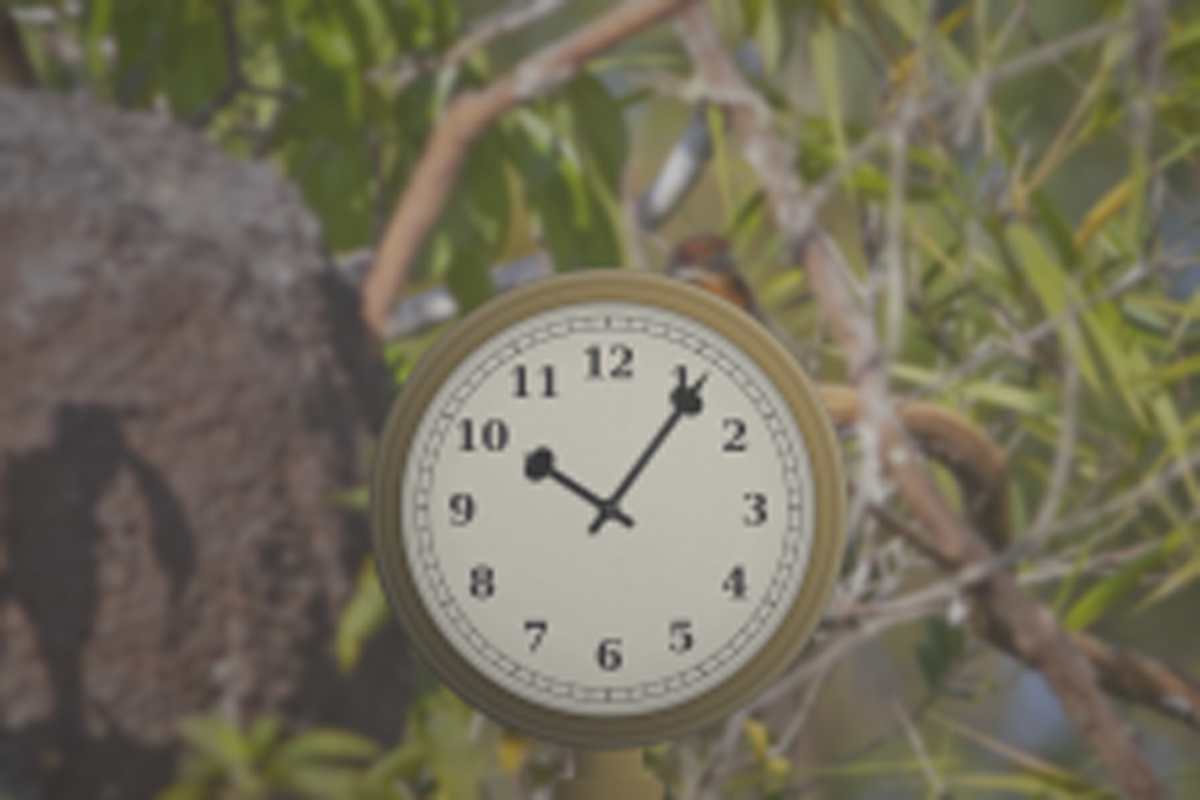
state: 10:06
